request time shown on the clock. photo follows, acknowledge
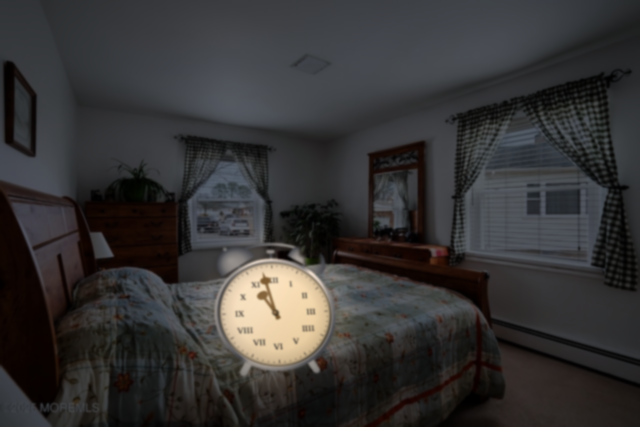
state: 10:58
